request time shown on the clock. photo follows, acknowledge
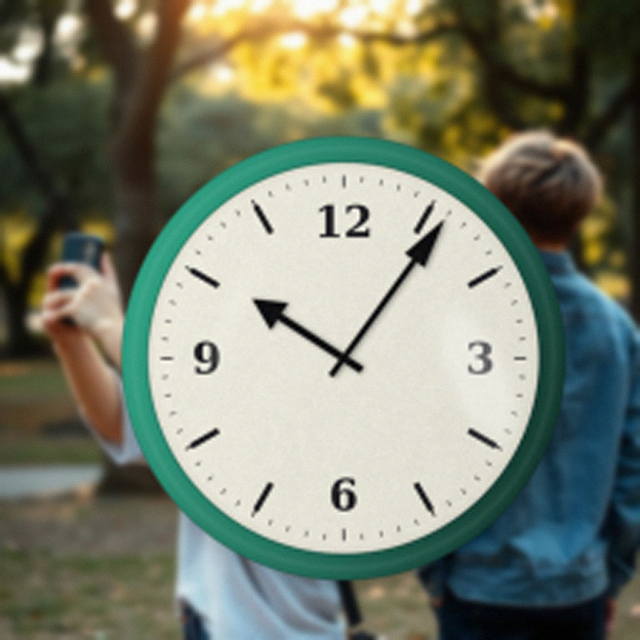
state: 10:06
